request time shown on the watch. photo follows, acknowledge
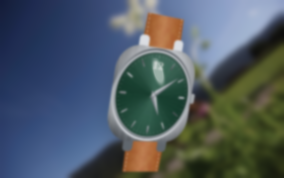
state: 5:09
